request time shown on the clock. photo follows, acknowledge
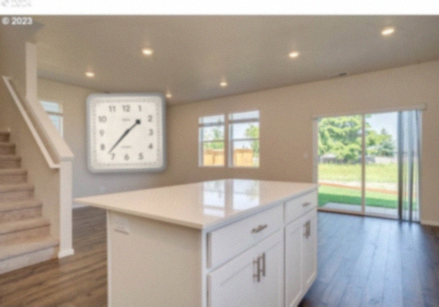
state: 1:37
